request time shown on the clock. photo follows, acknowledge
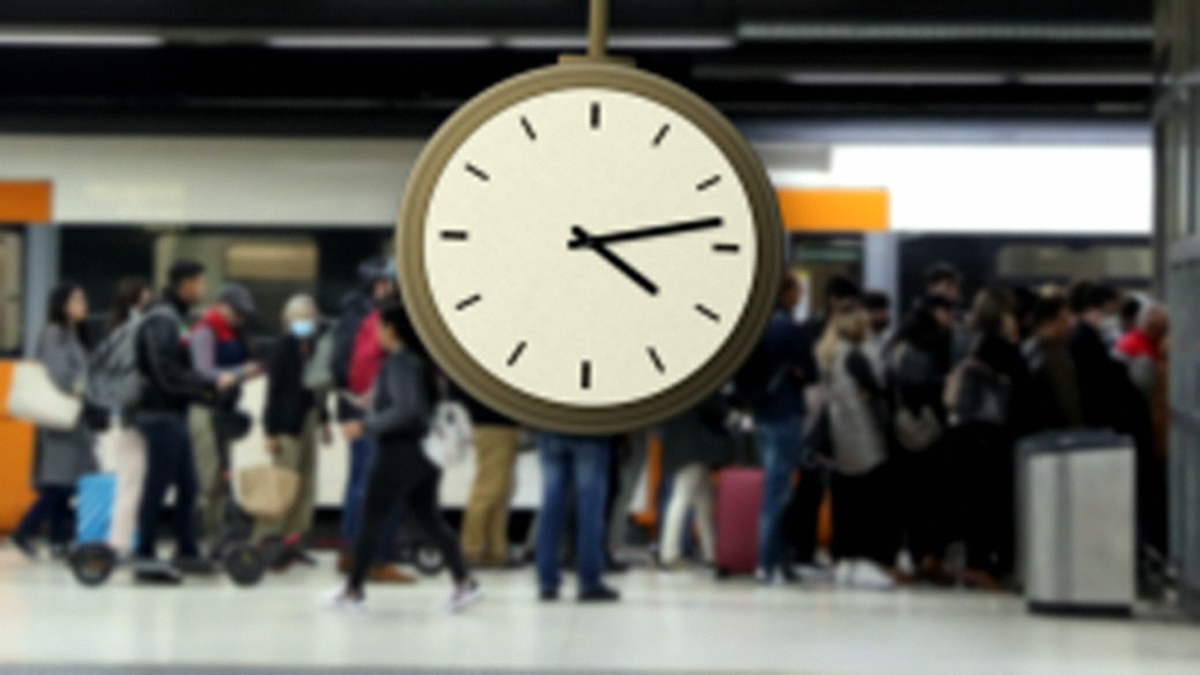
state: 4:13
